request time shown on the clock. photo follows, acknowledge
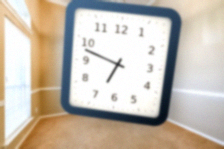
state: 6:48
